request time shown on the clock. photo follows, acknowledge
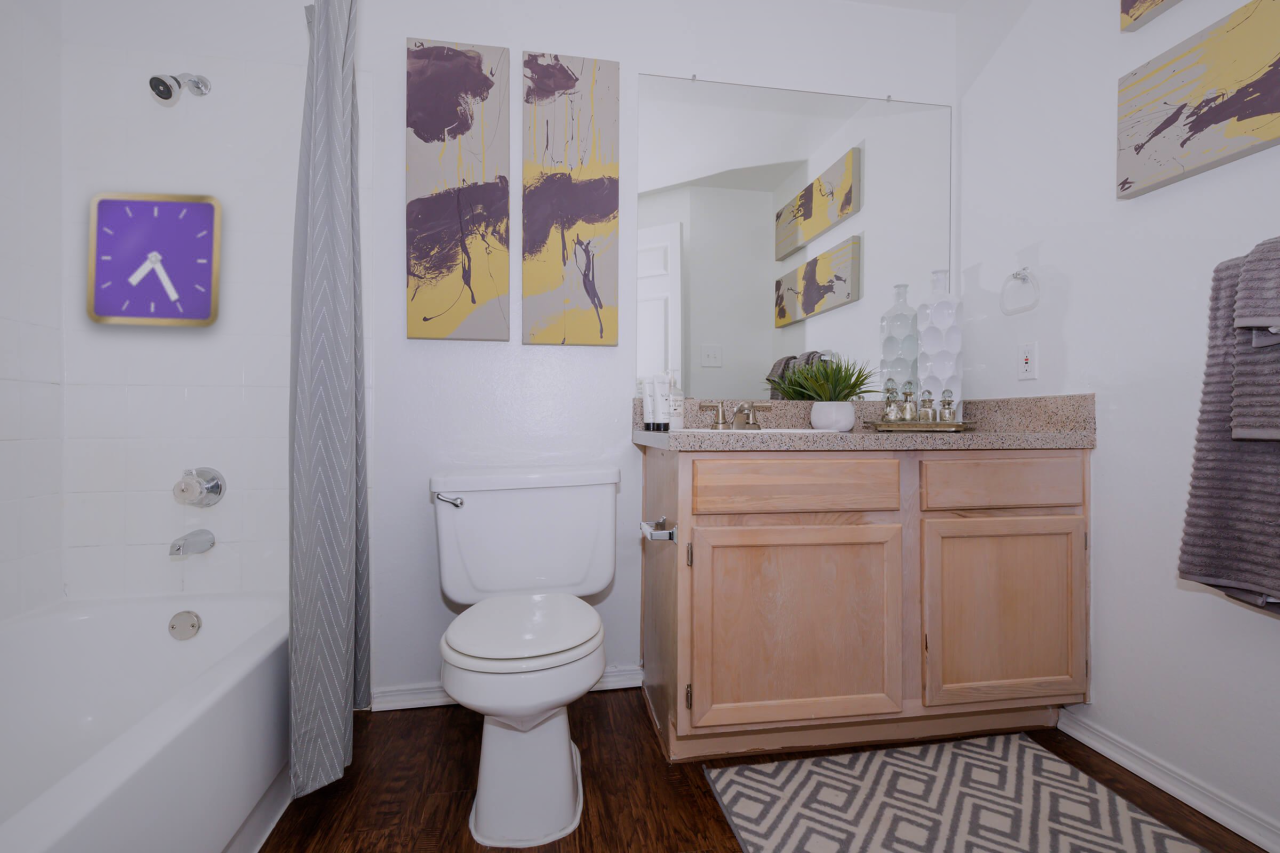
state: 7:25
